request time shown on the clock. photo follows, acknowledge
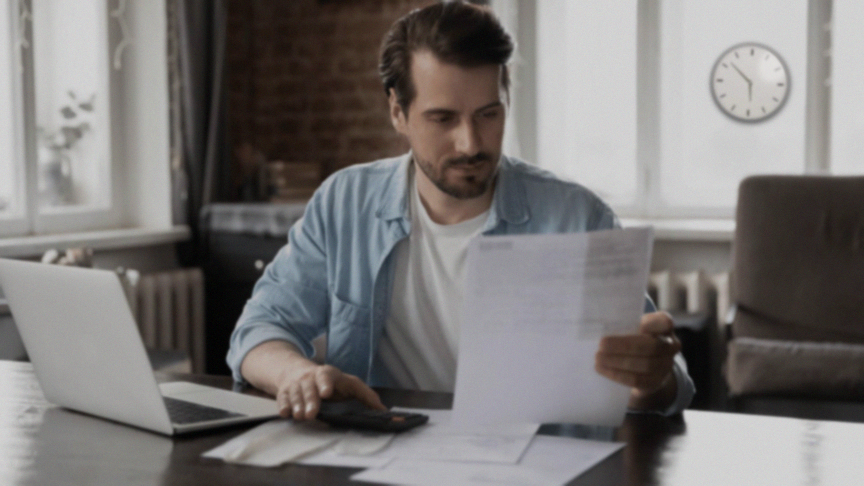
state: 5:52
